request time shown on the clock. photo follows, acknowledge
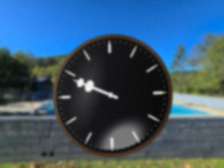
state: 9:49
